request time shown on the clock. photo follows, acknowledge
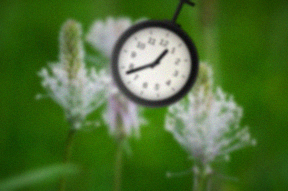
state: 12:38
